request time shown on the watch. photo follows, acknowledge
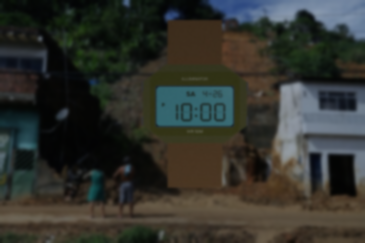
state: 10:00
